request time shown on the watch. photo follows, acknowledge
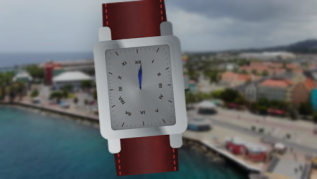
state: 12:01
